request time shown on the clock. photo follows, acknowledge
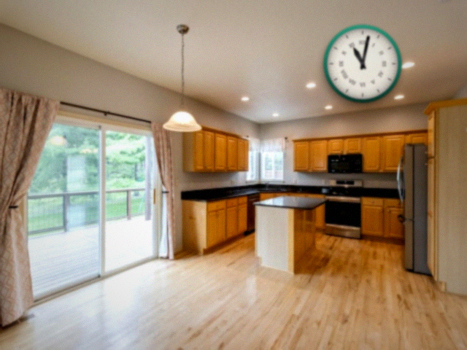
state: 11:02
